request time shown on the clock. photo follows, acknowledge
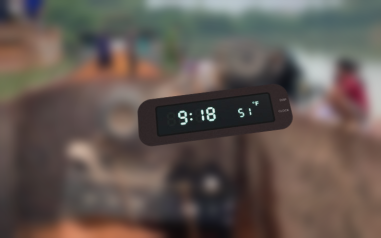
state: 9:18
